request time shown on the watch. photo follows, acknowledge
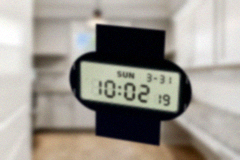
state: 10:02:19
